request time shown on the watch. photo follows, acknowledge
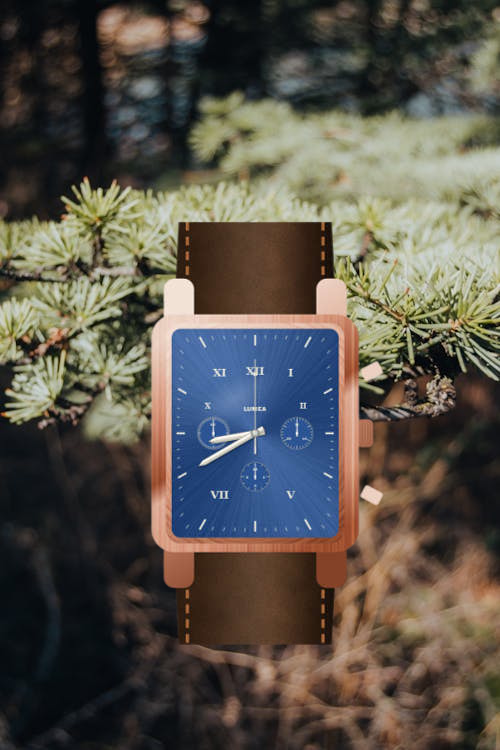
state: 8:40
